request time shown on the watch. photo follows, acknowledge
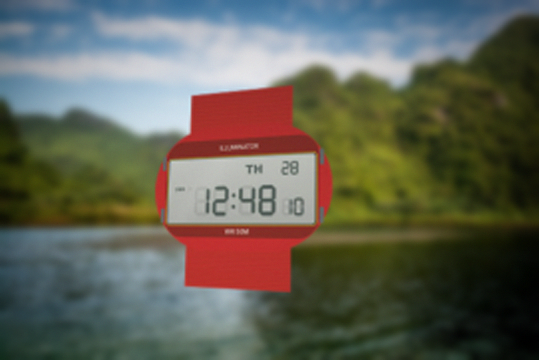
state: 12:48:10
